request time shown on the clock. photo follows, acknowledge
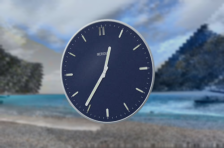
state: 12:36
